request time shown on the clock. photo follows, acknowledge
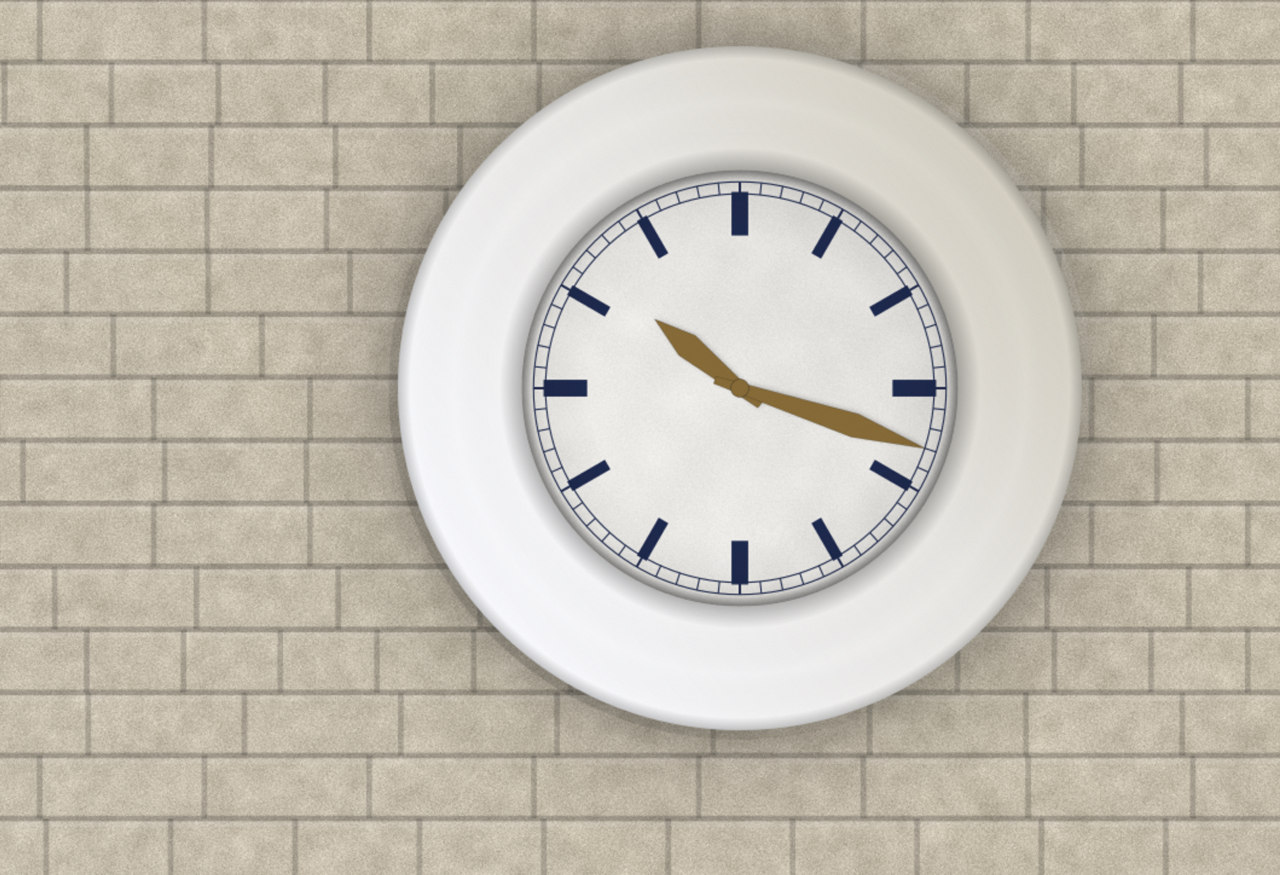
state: 10:18
